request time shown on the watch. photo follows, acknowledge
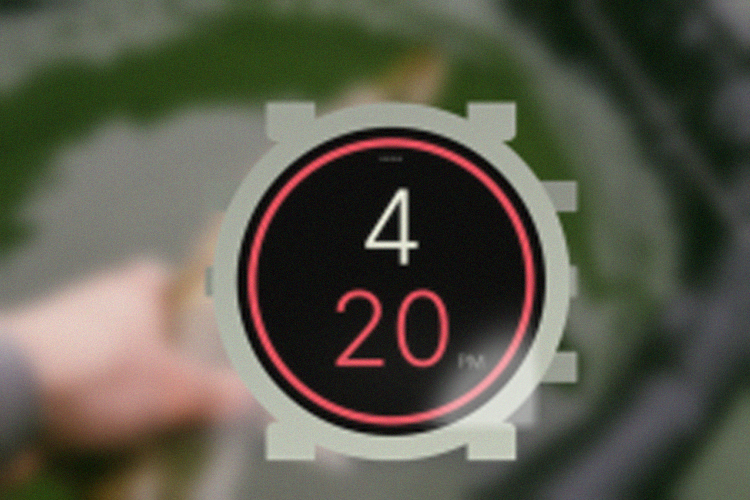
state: 4:20
